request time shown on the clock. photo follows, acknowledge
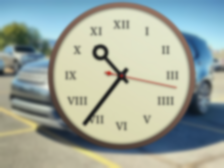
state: 10:36:17
